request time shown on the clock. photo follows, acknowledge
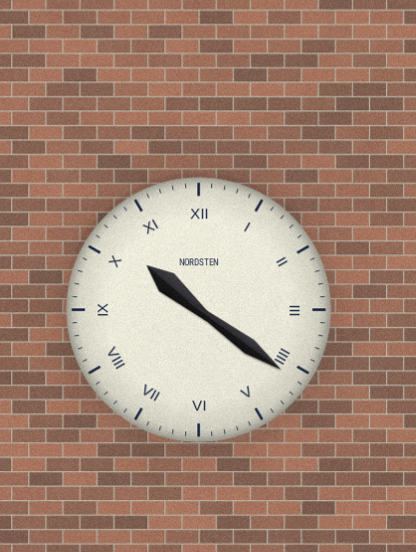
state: 10:21
